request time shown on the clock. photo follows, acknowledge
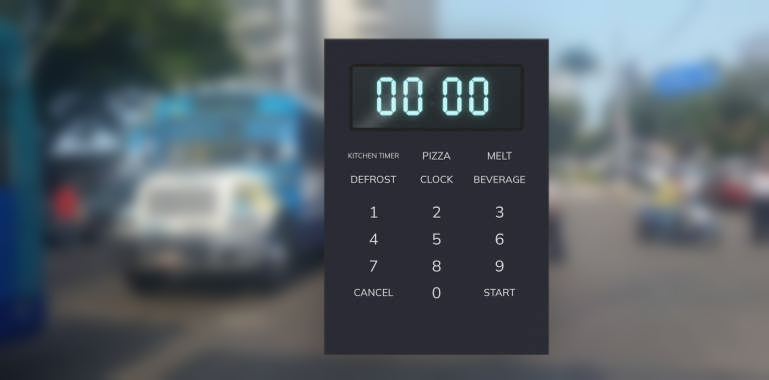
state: 0:00
